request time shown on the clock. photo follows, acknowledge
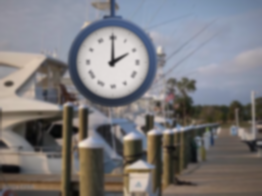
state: 2:00
